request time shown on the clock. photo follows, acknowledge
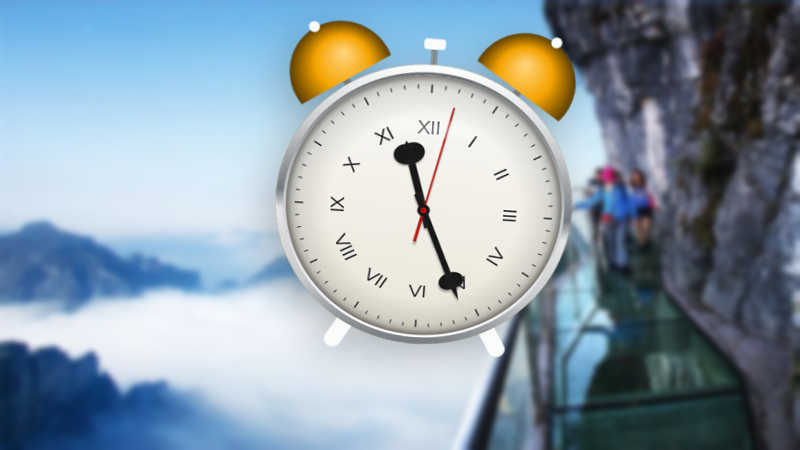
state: 11:26:02
